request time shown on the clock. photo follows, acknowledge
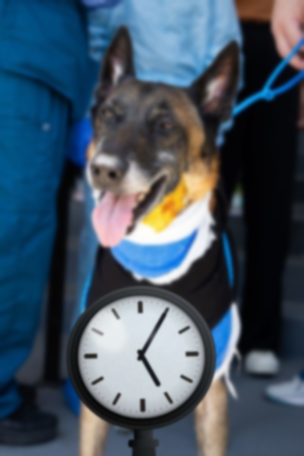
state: 5:05
